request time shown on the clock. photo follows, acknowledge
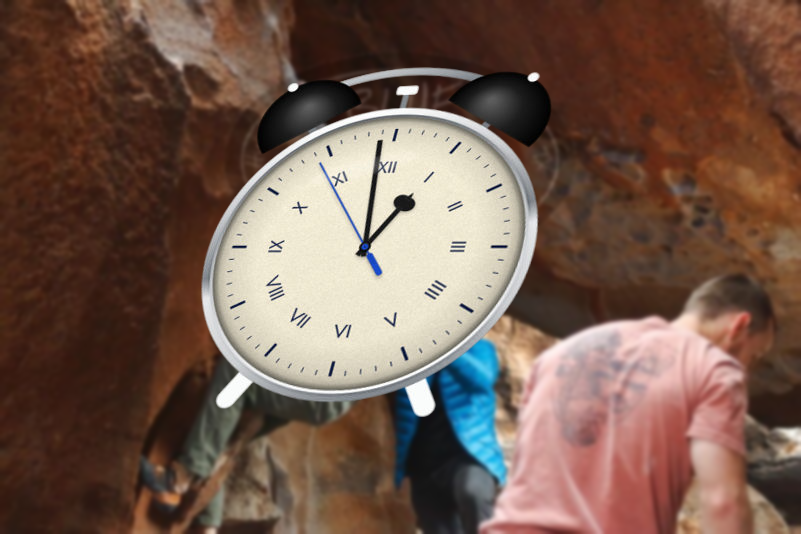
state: 12:58:54
